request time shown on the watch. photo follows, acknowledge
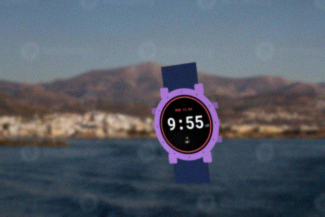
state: 9:55
